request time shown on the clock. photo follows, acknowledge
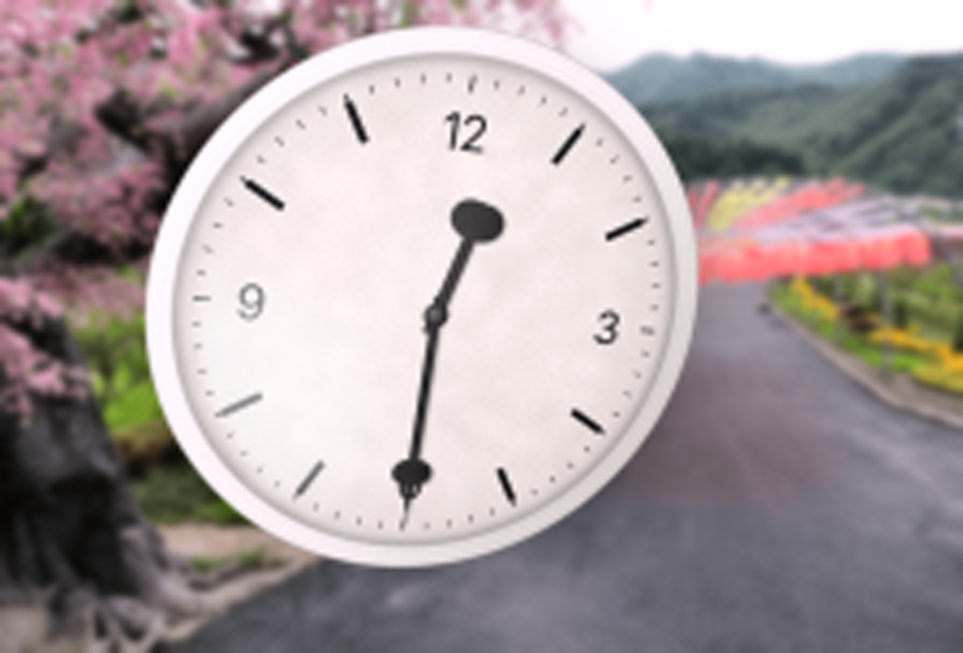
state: 12:30
